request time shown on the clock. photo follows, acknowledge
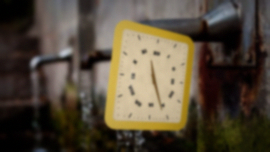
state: 11:26
